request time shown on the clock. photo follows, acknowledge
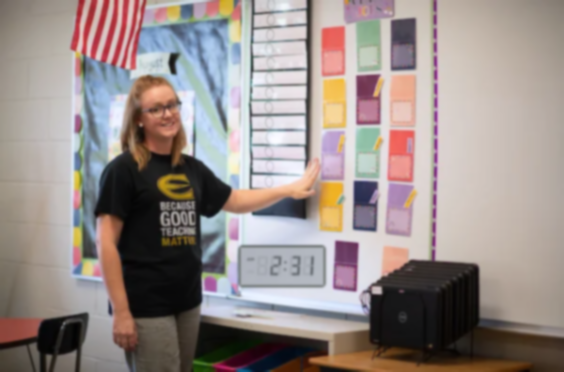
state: 2:31
